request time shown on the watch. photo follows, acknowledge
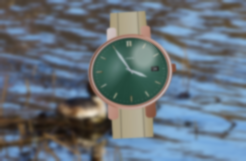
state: 3:55
